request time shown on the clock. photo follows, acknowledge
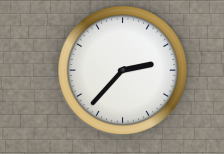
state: 2:37
